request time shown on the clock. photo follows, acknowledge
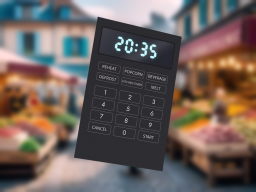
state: 20:35
